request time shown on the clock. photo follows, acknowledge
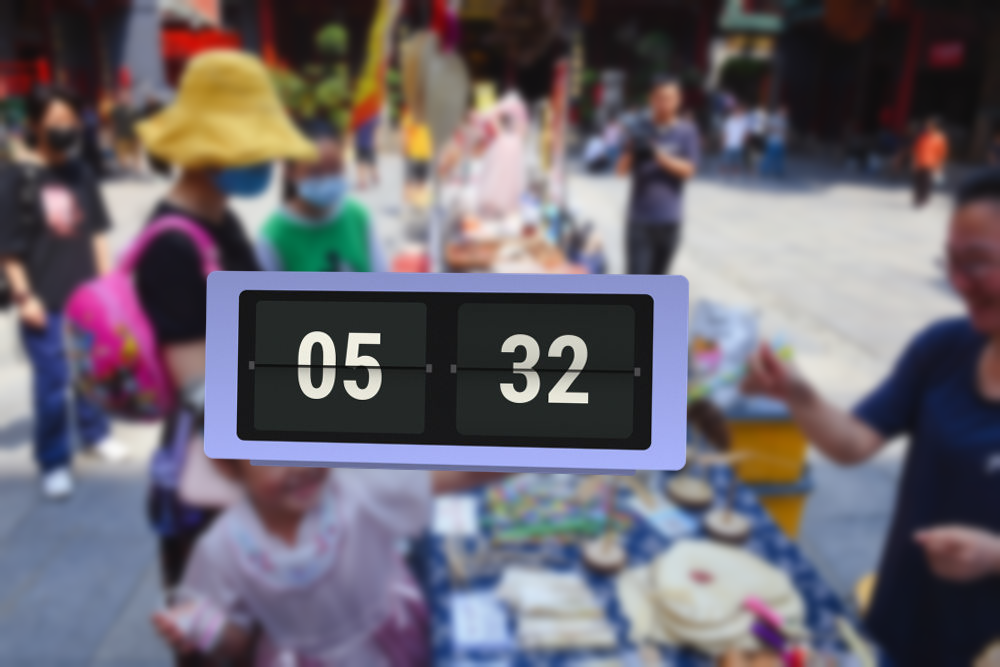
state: 5:32
